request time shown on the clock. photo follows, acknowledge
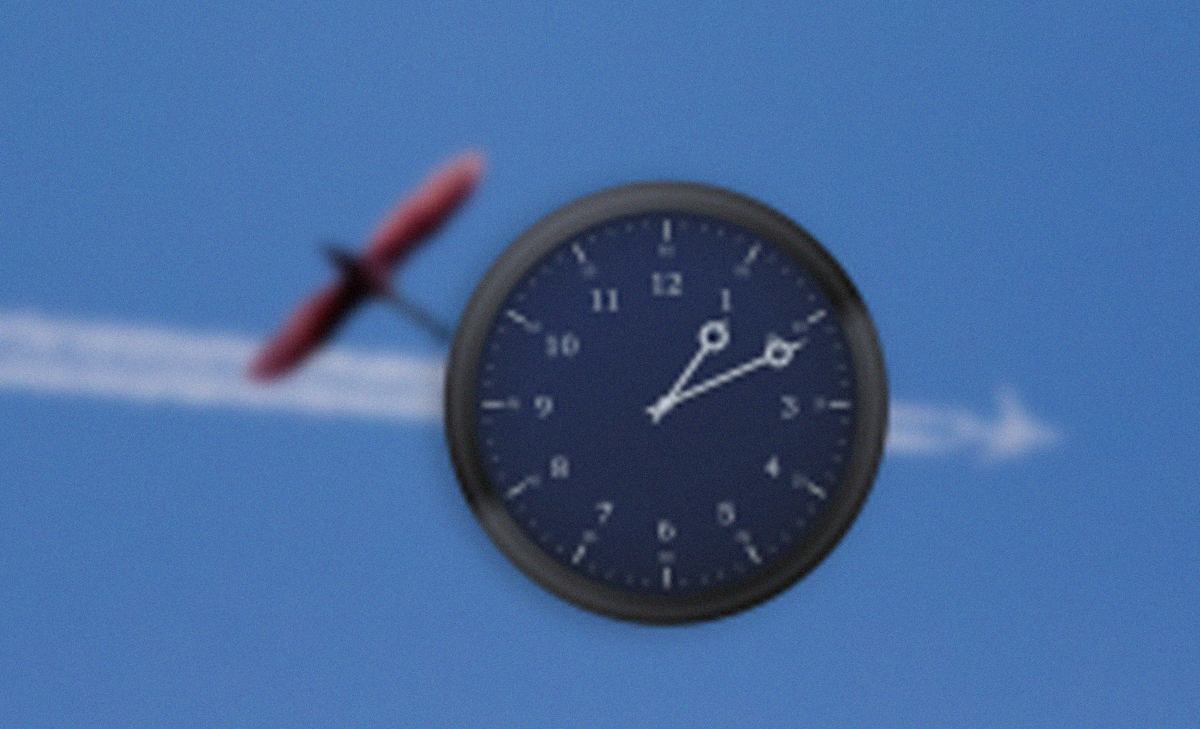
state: 1:11
